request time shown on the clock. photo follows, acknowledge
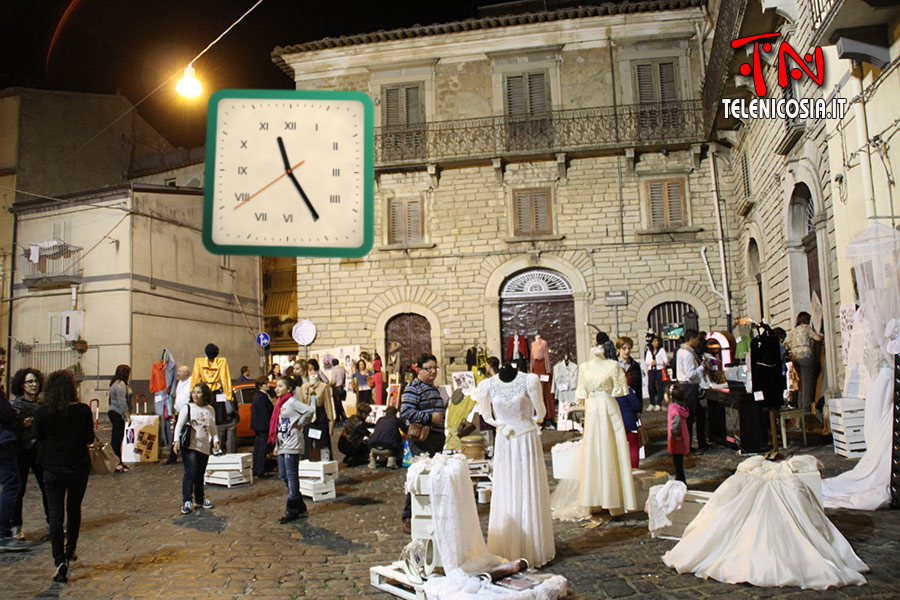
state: 11:24:39
